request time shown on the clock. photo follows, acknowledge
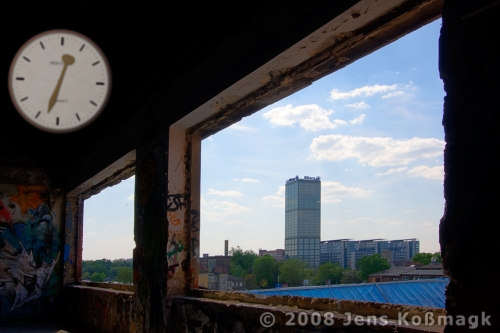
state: 12:33
